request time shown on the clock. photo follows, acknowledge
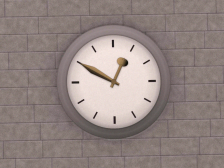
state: 12:50
